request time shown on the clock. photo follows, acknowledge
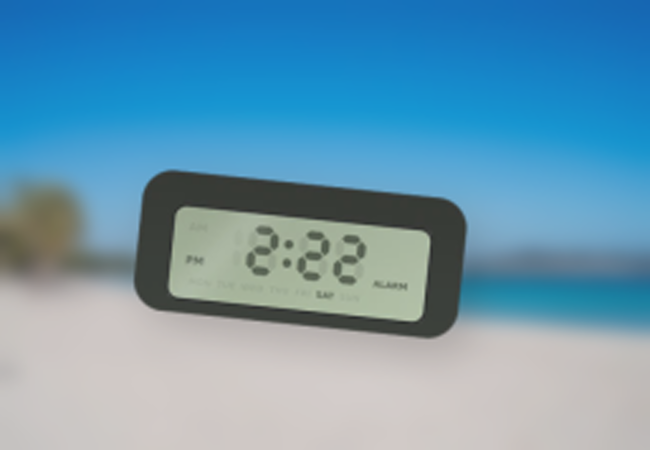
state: 2:22
